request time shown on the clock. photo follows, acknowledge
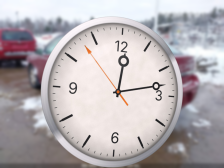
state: 12:12:53
